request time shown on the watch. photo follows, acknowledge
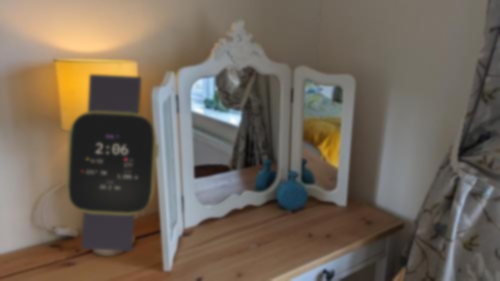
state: 2:06
